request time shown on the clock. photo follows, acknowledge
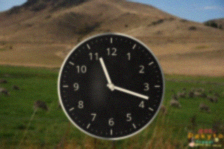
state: 11:18
